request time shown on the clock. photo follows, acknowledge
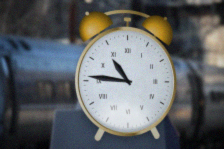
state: 10:46
